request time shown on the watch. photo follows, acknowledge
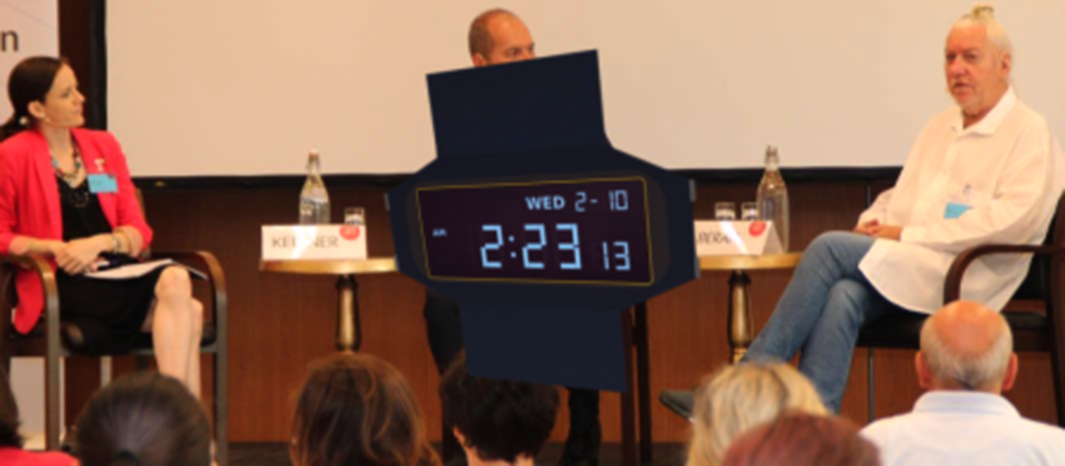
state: 2:23:13
